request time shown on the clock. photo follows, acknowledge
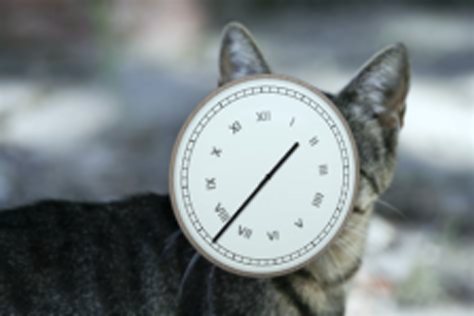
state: 1:38
